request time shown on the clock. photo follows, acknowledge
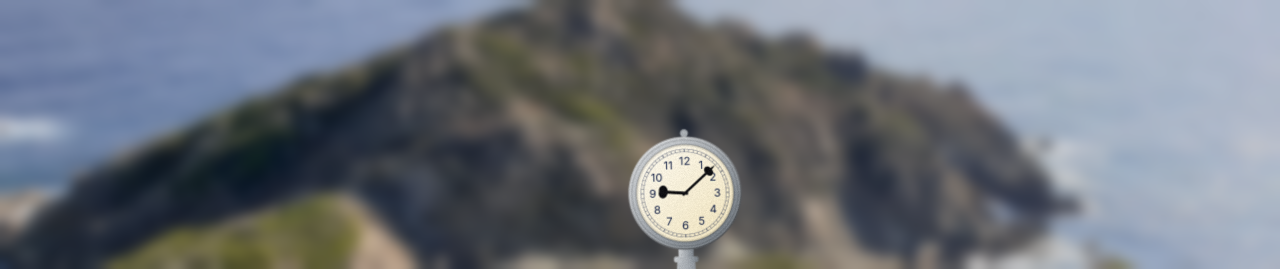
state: 9:08
